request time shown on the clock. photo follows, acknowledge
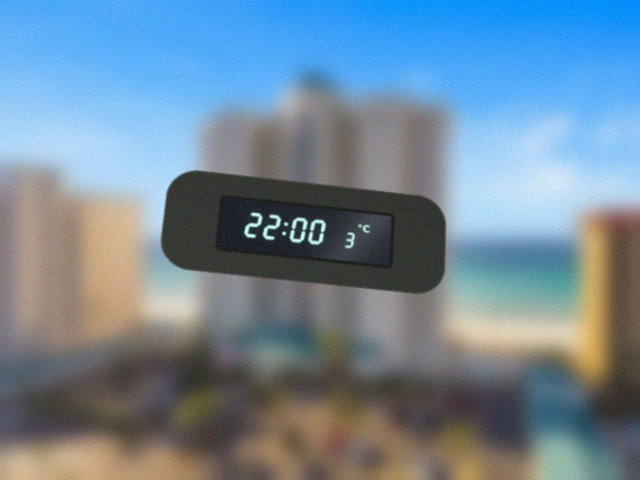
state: 22:00
